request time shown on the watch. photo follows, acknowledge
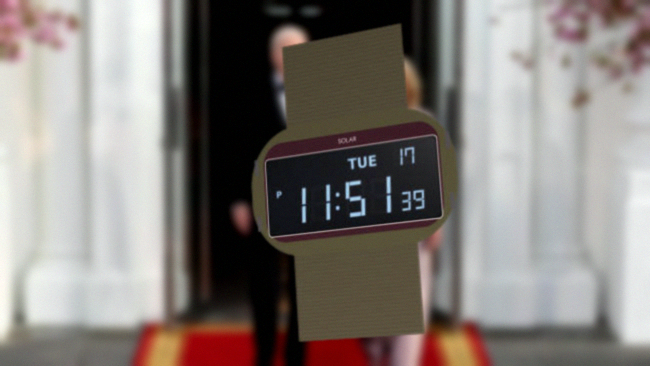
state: 11:51:39
